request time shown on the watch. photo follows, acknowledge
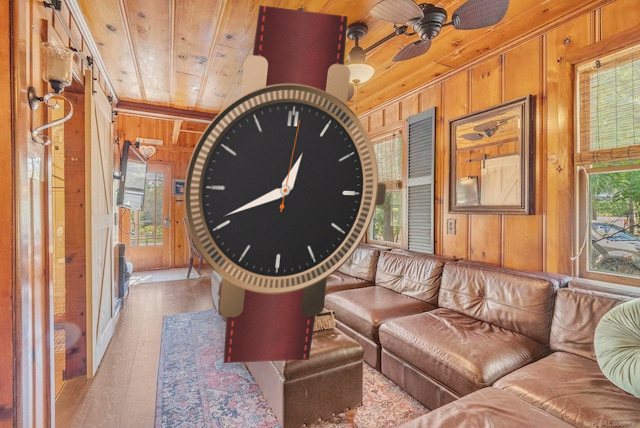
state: 12:41:01
